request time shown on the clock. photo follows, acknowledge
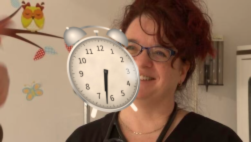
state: 6:32
